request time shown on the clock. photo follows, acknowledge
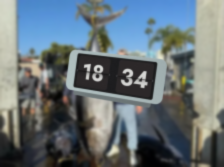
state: 18:34
